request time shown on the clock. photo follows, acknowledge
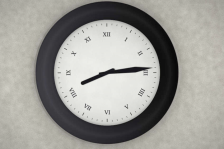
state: 8:14
